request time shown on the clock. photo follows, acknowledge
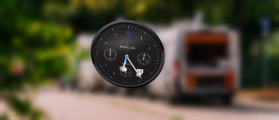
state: 6:24
